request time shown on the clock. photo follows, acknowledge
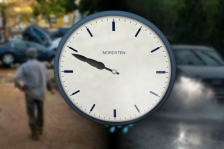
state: 9:49
